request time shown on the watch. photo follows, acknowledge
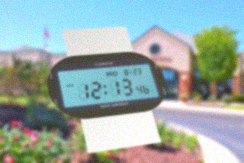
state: 12:13
